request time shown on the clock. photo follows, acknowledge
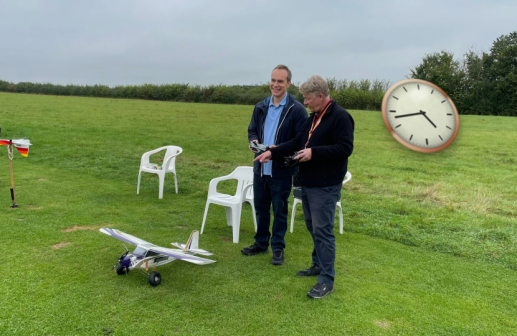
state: 4:43
